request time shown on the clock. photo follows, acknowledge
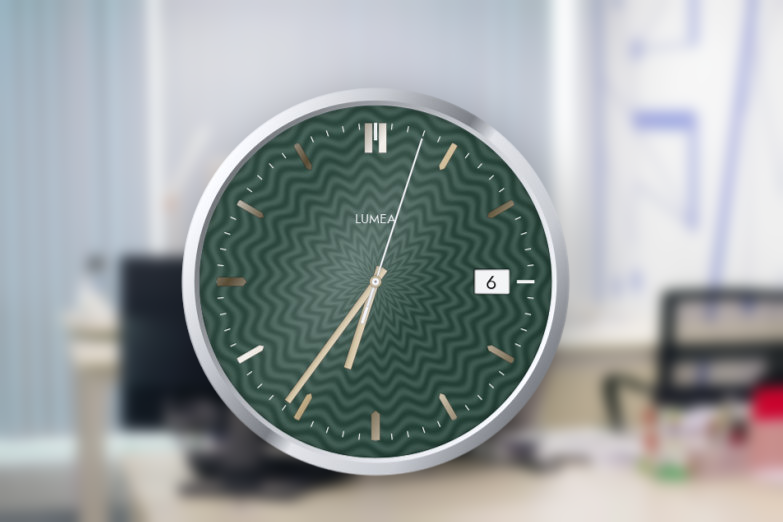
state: 6:36:03
